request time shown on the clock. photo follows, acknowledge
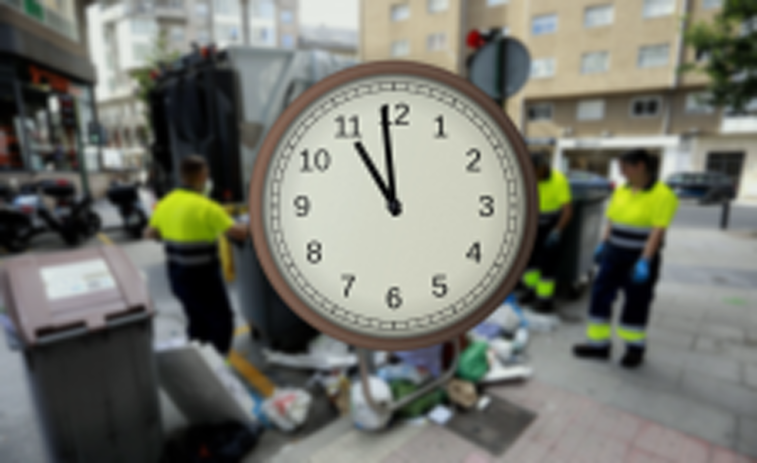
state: 10:59
